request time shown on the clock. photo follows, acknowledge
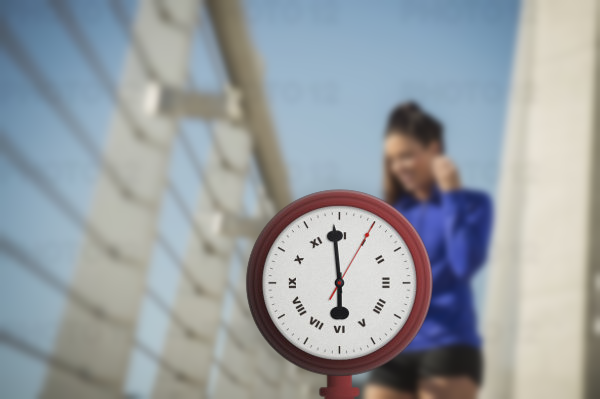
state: 5:59:05
